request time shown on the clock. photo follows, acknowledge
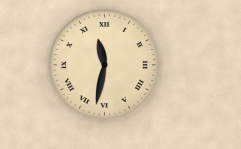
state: 11:32
